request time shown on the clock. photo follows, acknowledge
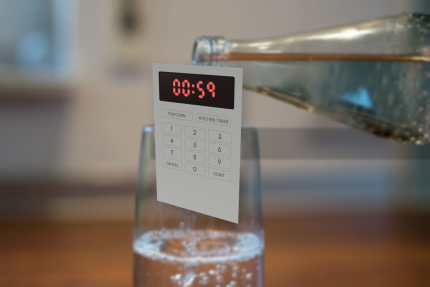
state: 0:59
